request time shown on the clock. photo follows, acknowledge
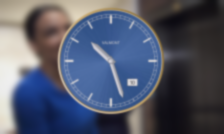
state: 10:27
